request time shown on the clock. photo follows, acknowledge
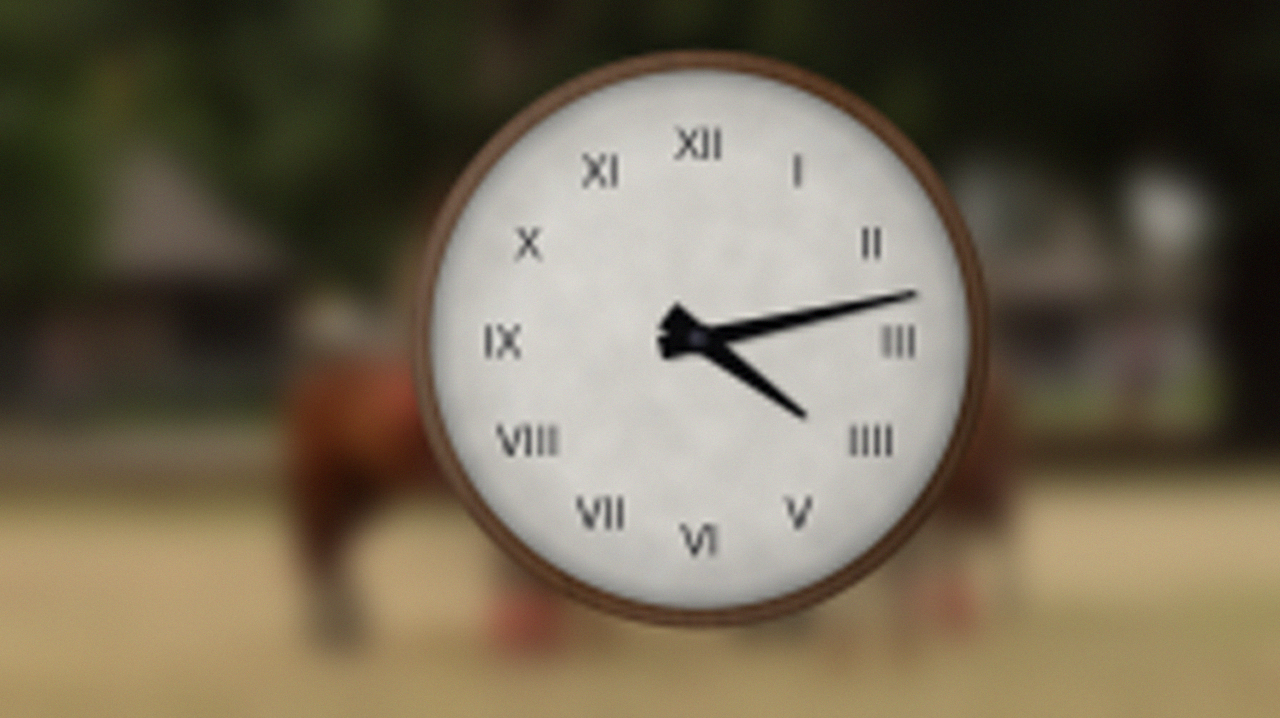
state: 4:13
